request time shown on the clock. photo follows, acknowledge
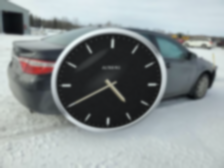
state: 4:40
